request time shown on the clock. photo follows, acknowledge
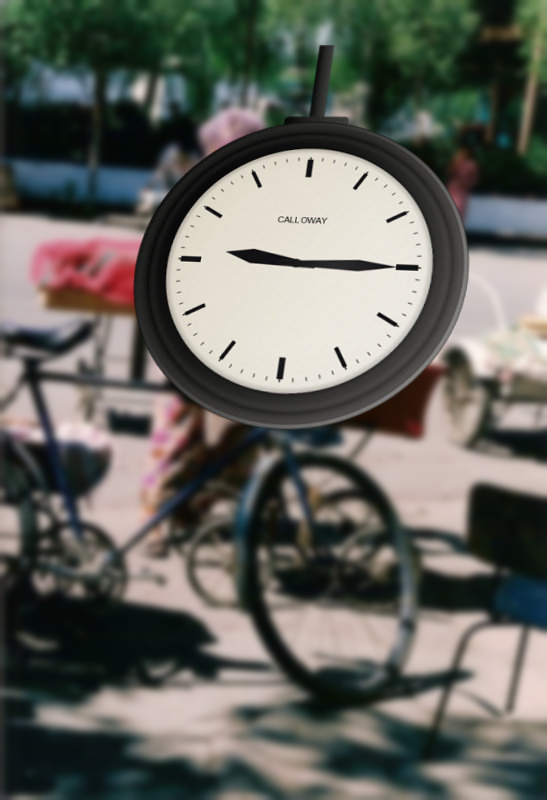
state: 9:15
